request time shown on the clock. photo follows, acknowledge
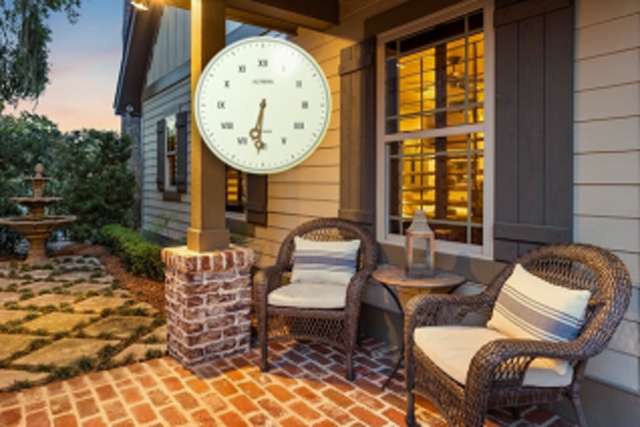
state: 6:31
